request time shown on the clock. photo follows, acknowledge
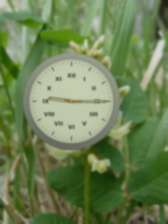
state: 9:15
